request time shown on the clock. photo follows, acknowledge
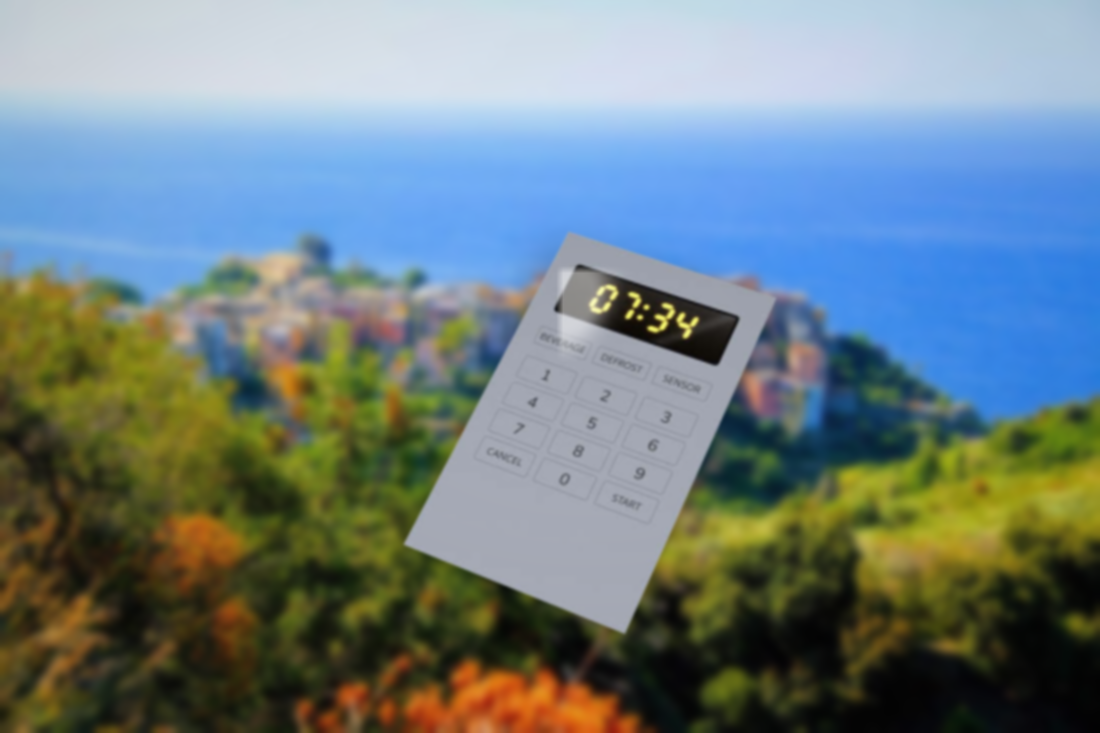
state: 7:34
